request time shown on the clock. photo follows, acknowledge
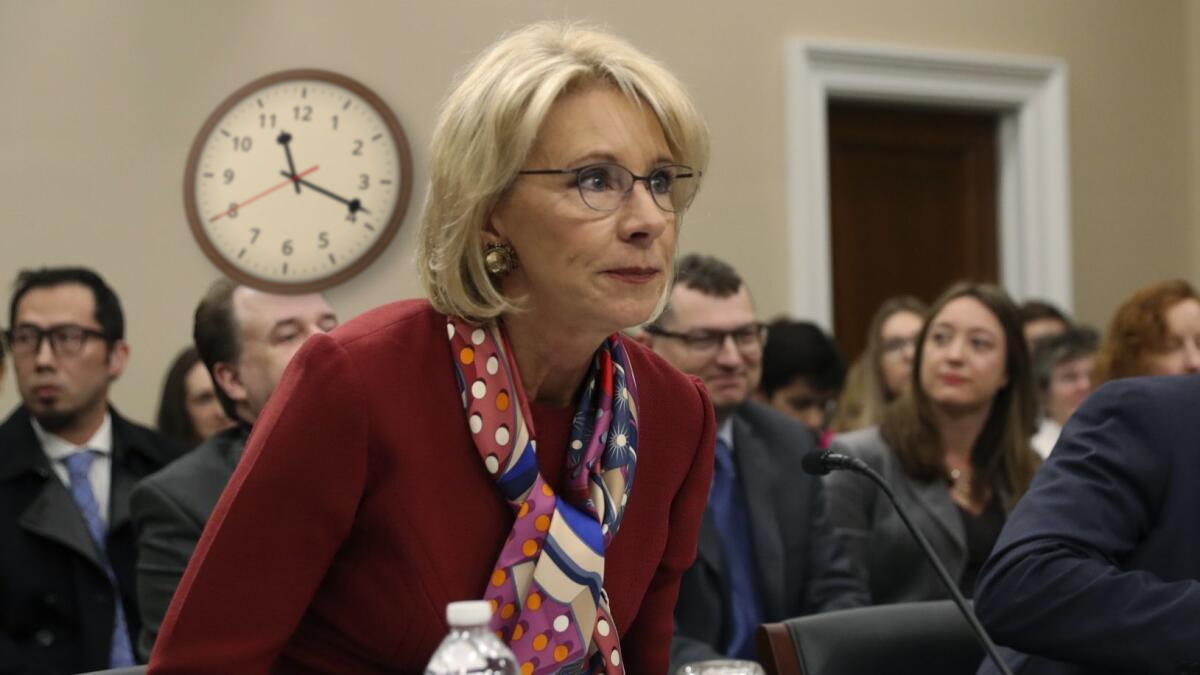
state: 11:18:40
